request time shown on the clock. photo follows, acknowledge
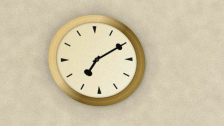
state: 7:10
